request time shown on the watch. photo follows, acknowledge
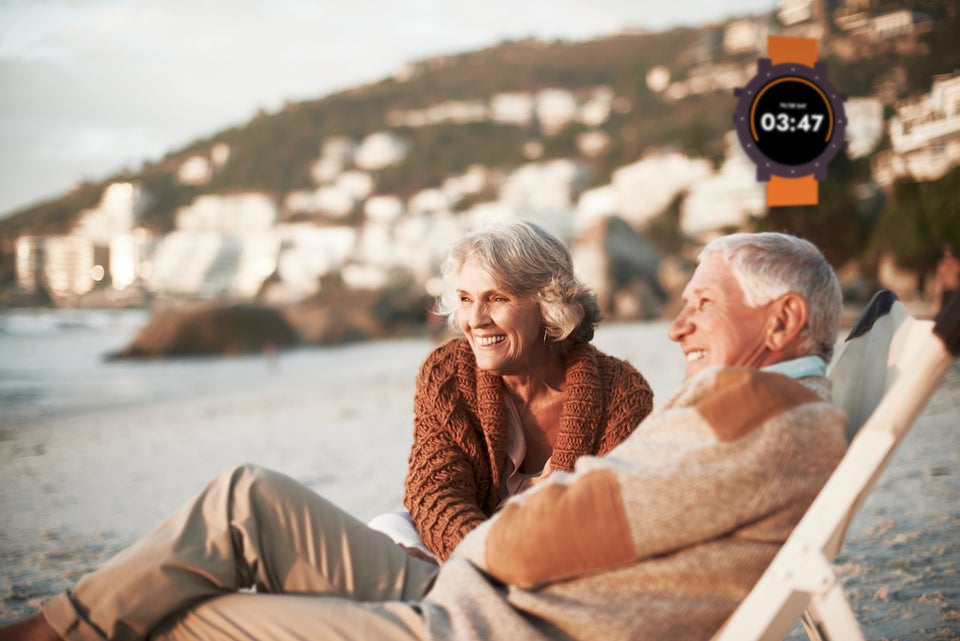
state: 3:47
